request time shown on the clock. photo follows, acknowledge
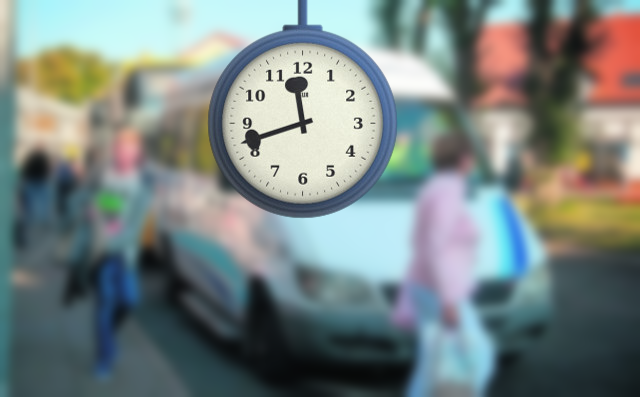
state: 11:42
